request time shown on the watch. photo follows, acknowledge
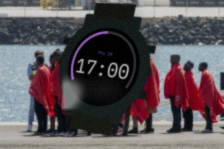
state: 17:00
